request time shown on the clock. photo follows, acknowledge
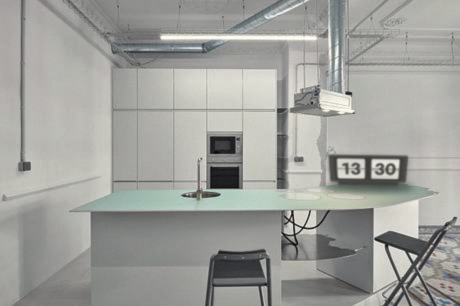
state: 13:30
